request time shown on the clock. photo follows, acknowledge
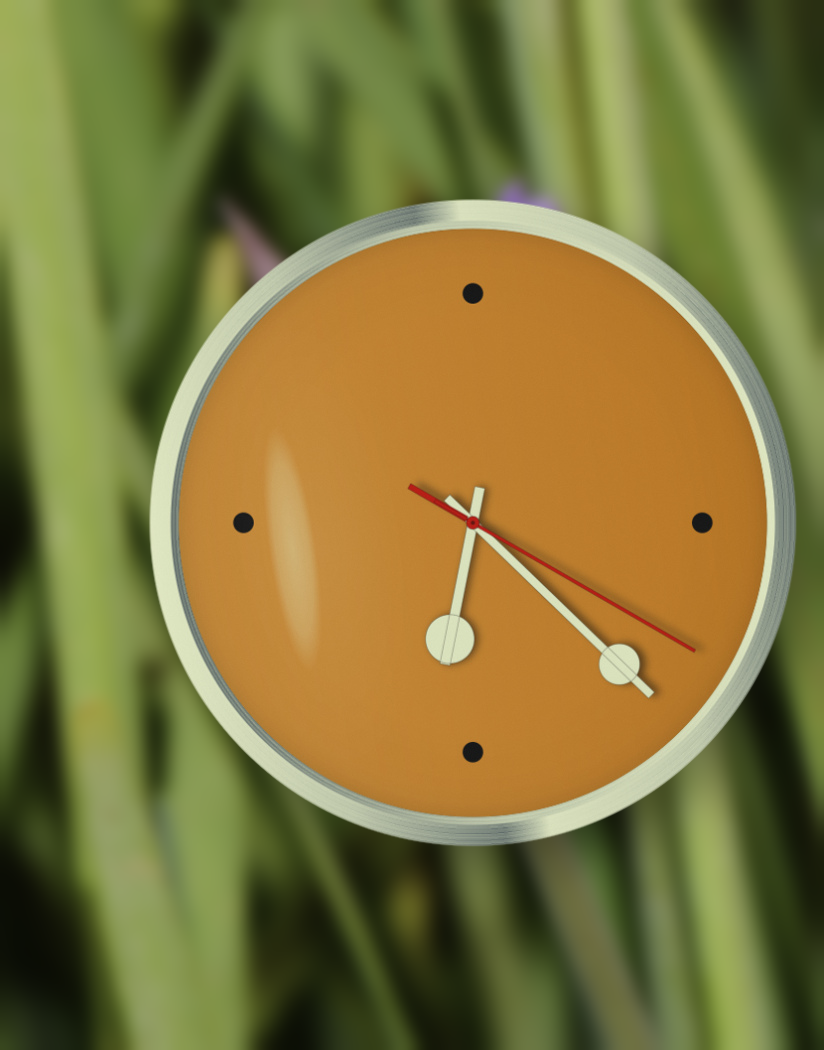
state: 6:22:20
